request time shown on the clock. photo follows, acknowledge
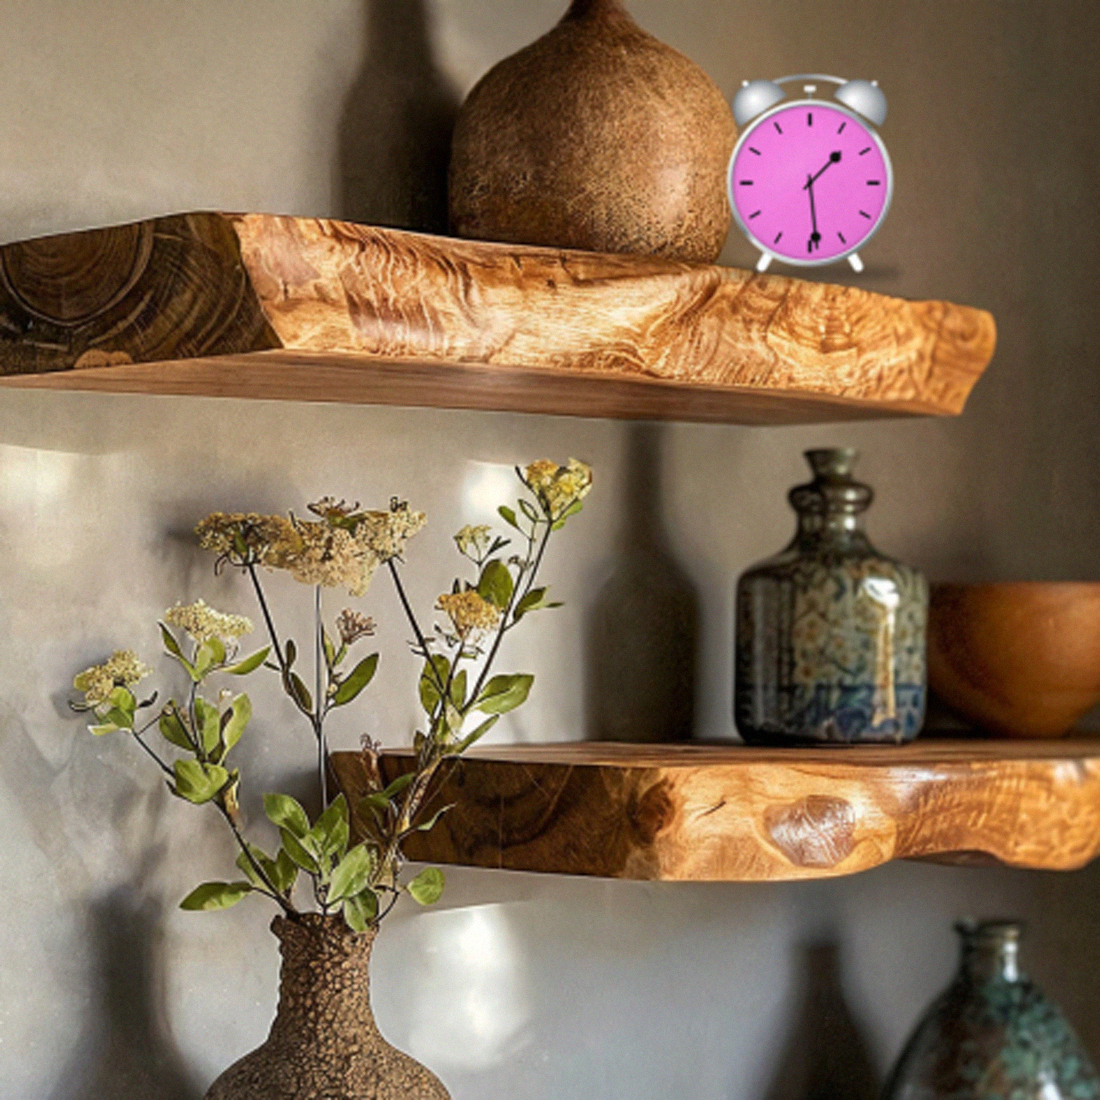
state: 1:29
